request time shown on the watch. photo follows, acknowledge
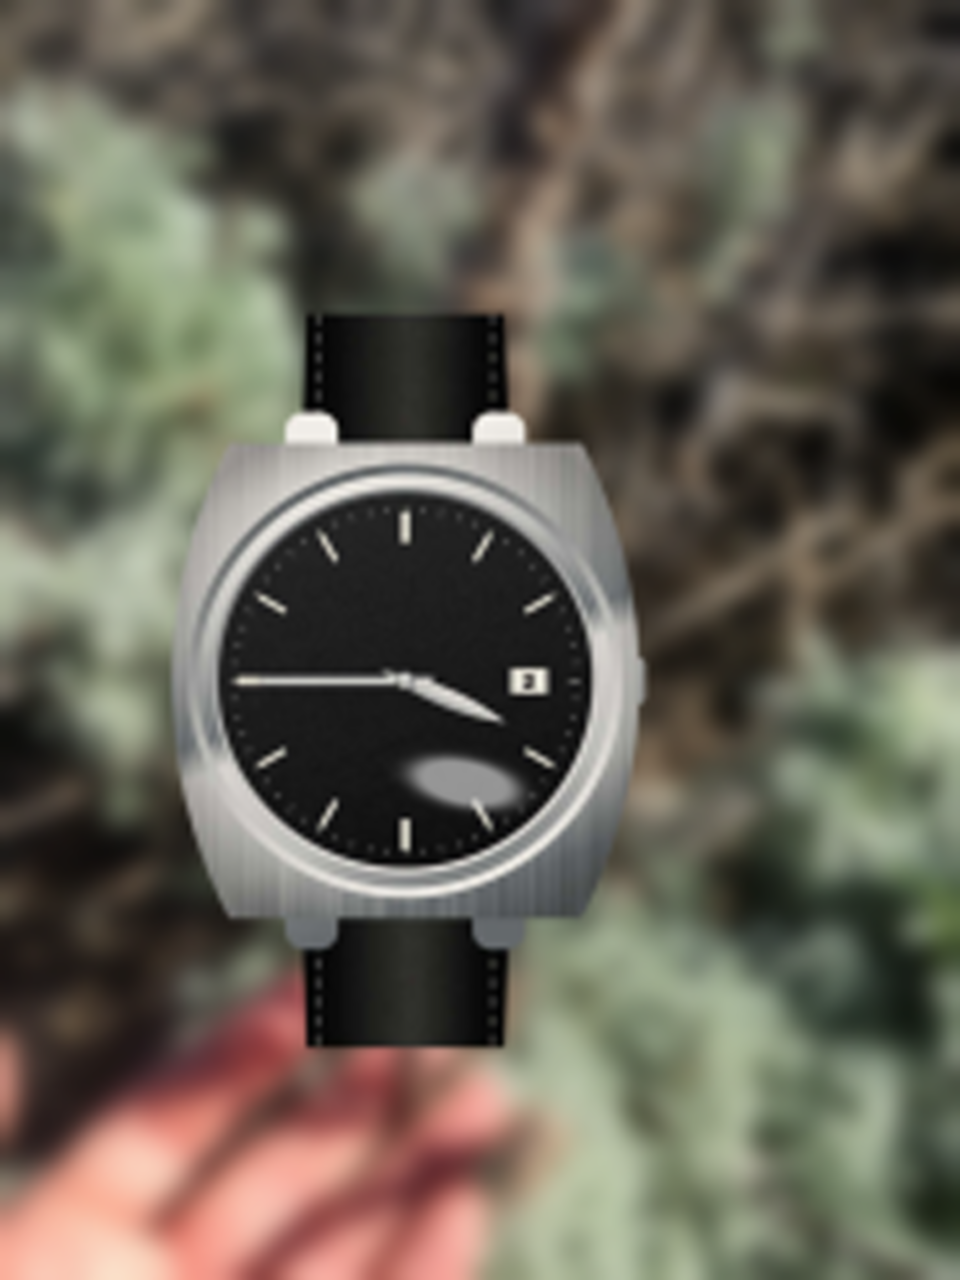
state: 3:45
